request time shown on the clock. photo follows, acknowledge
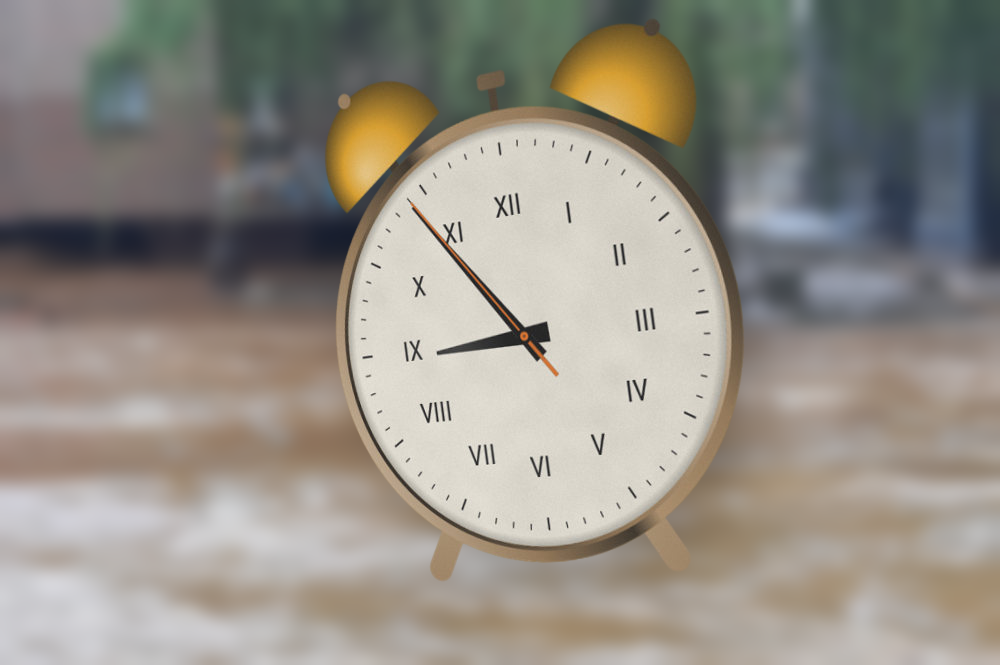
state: 8:53:54
